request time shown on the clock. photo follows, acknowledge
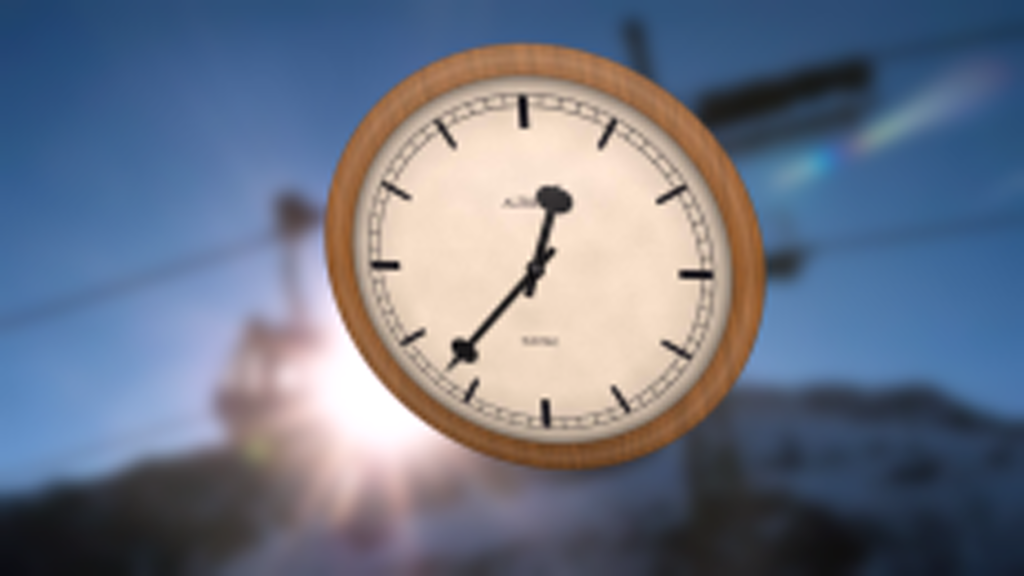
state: 12:37
